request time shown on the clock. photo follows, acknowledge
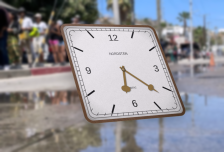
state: 6:22
